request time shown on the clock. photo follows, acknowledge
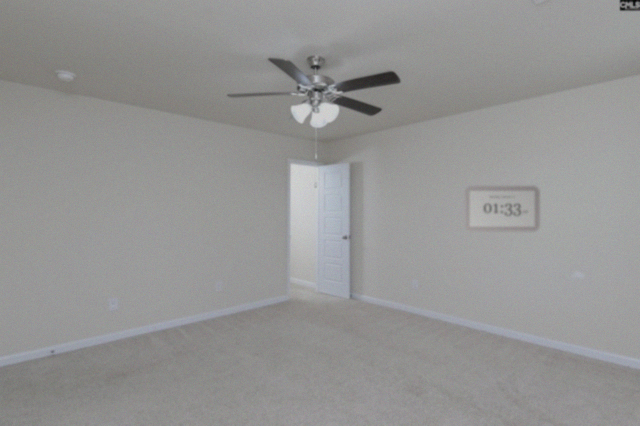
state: 1:33
